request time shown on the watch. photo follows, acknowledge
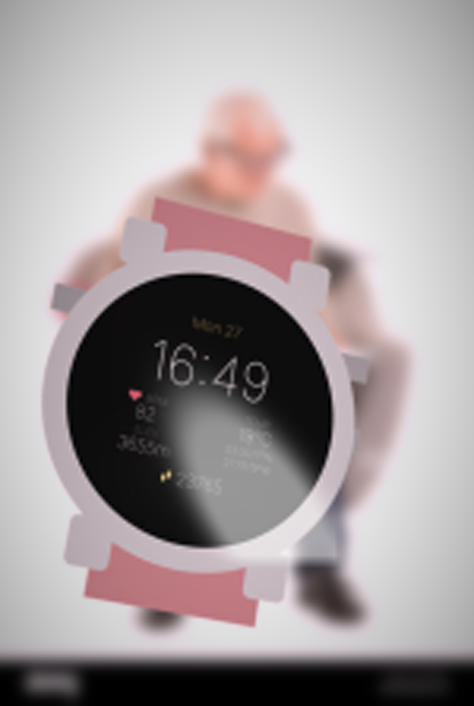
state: 16:49
